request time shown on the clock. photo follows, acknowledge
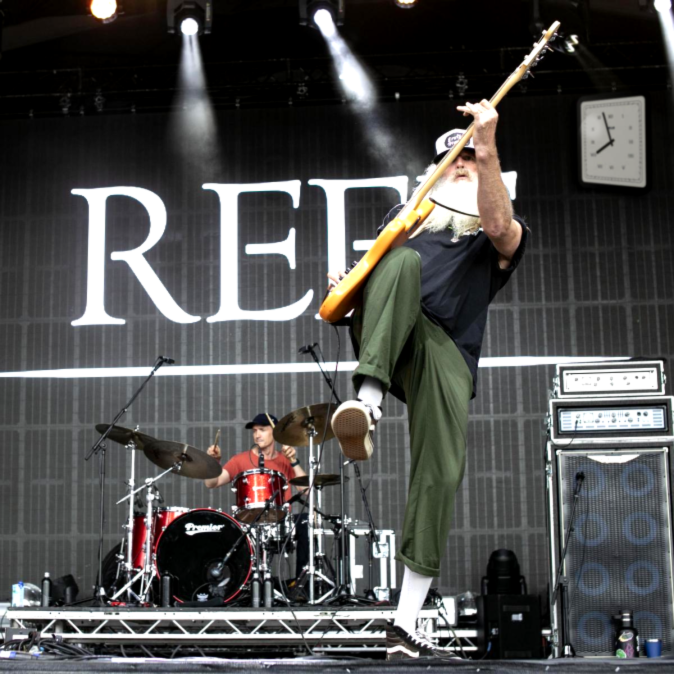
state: 7:57
